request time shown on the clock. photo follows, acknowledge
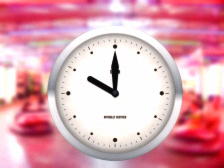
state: 10:00
